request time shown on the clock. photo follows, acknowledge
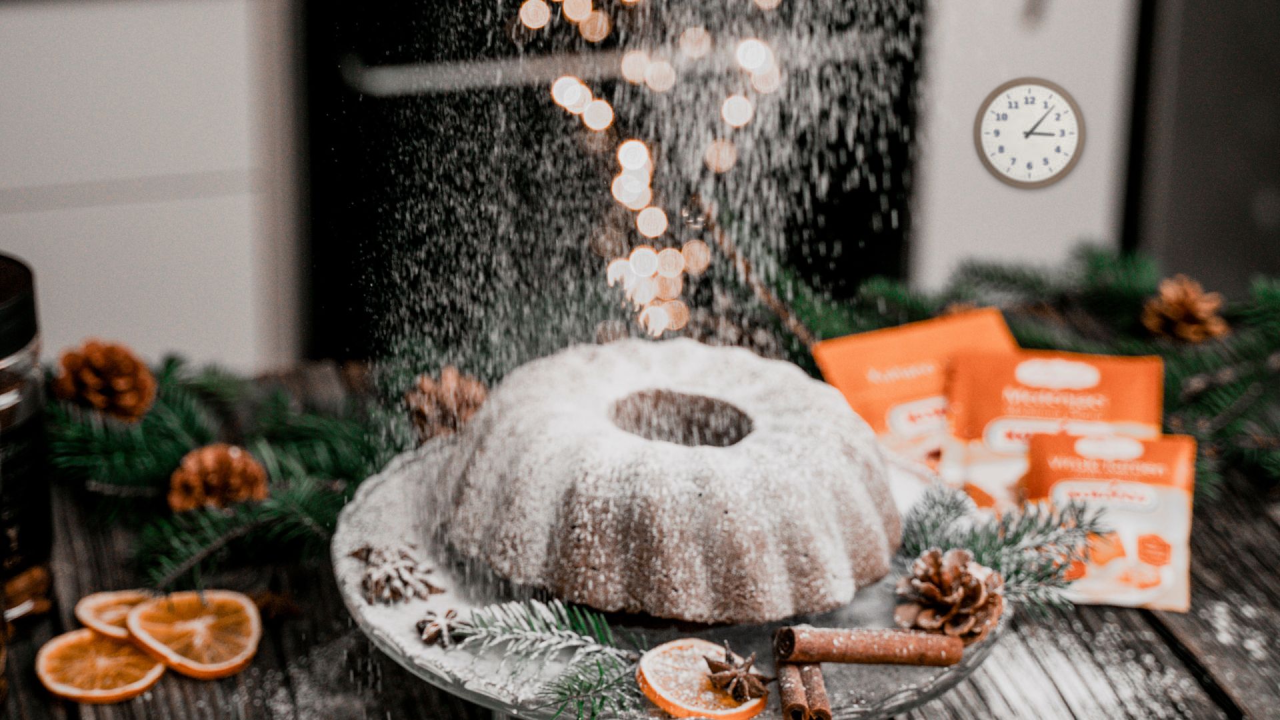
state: 3:07
